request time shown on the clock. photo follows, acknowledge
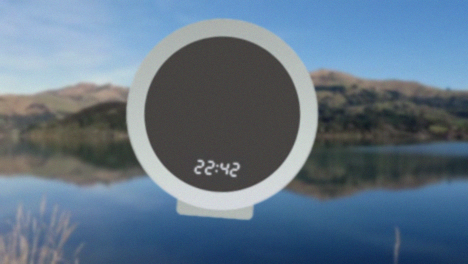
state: 22:42
